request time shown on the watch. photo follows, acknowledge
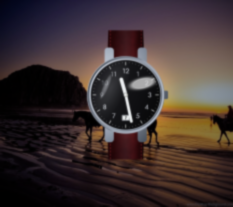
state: 11:28
